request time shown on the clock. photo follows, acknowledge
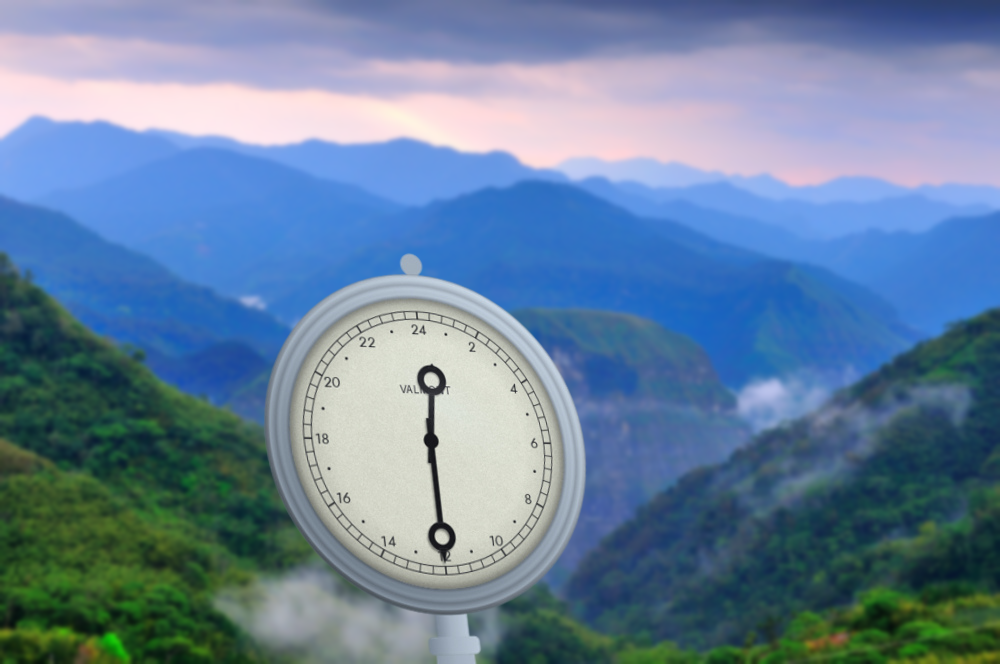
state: 0:30
